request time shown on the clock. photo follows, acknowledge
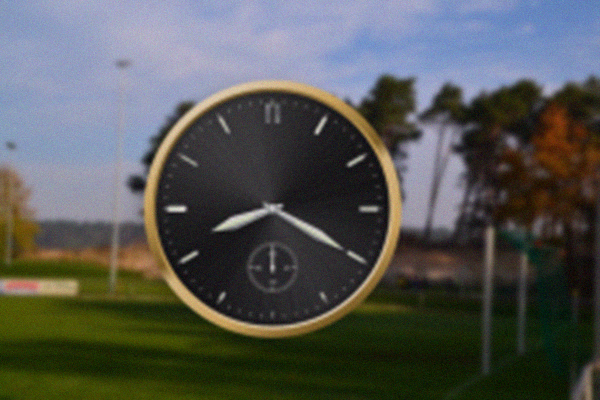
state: 8:20
